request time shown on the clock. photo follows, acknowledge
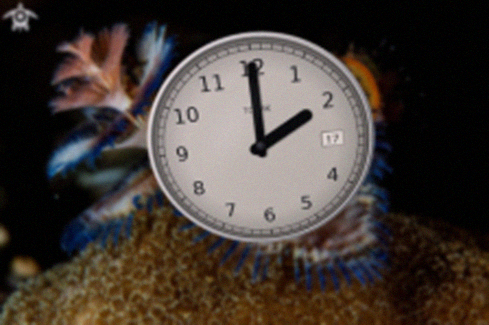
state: 2:00
